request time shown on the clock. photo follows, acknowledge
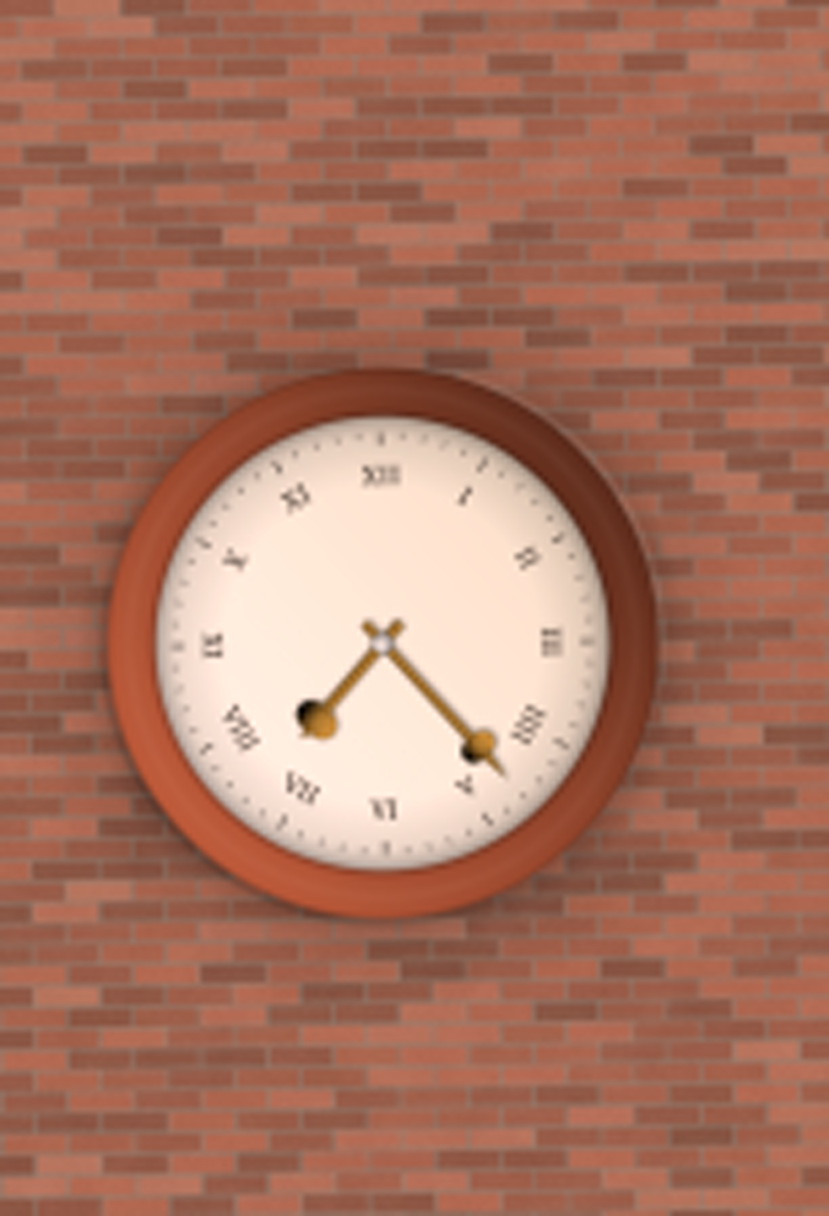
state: 7:23
